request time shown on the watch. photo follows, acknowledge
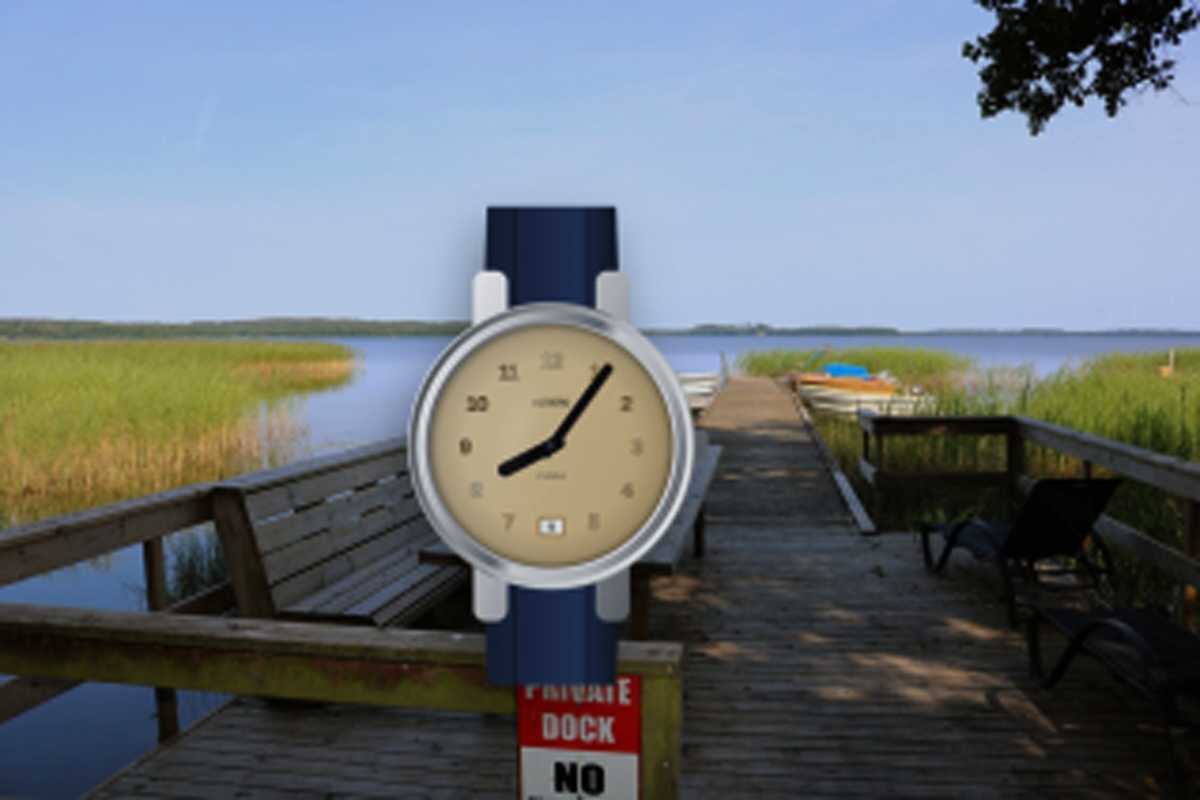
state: 8:06
